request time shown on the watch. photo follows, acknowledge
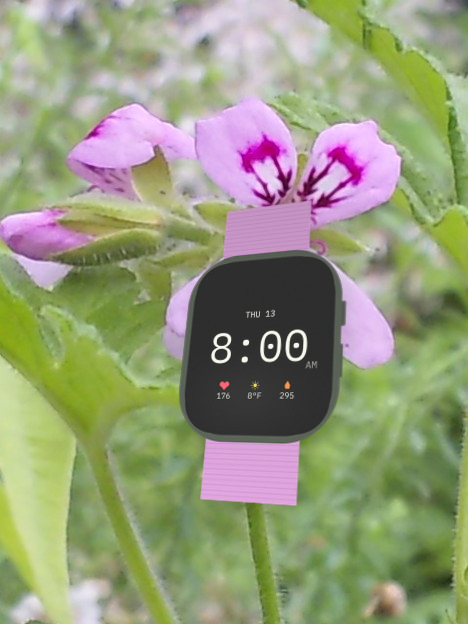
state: 8:00
